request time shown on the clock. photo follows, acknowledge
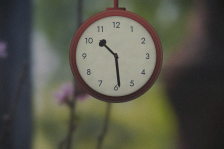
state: 10:29
